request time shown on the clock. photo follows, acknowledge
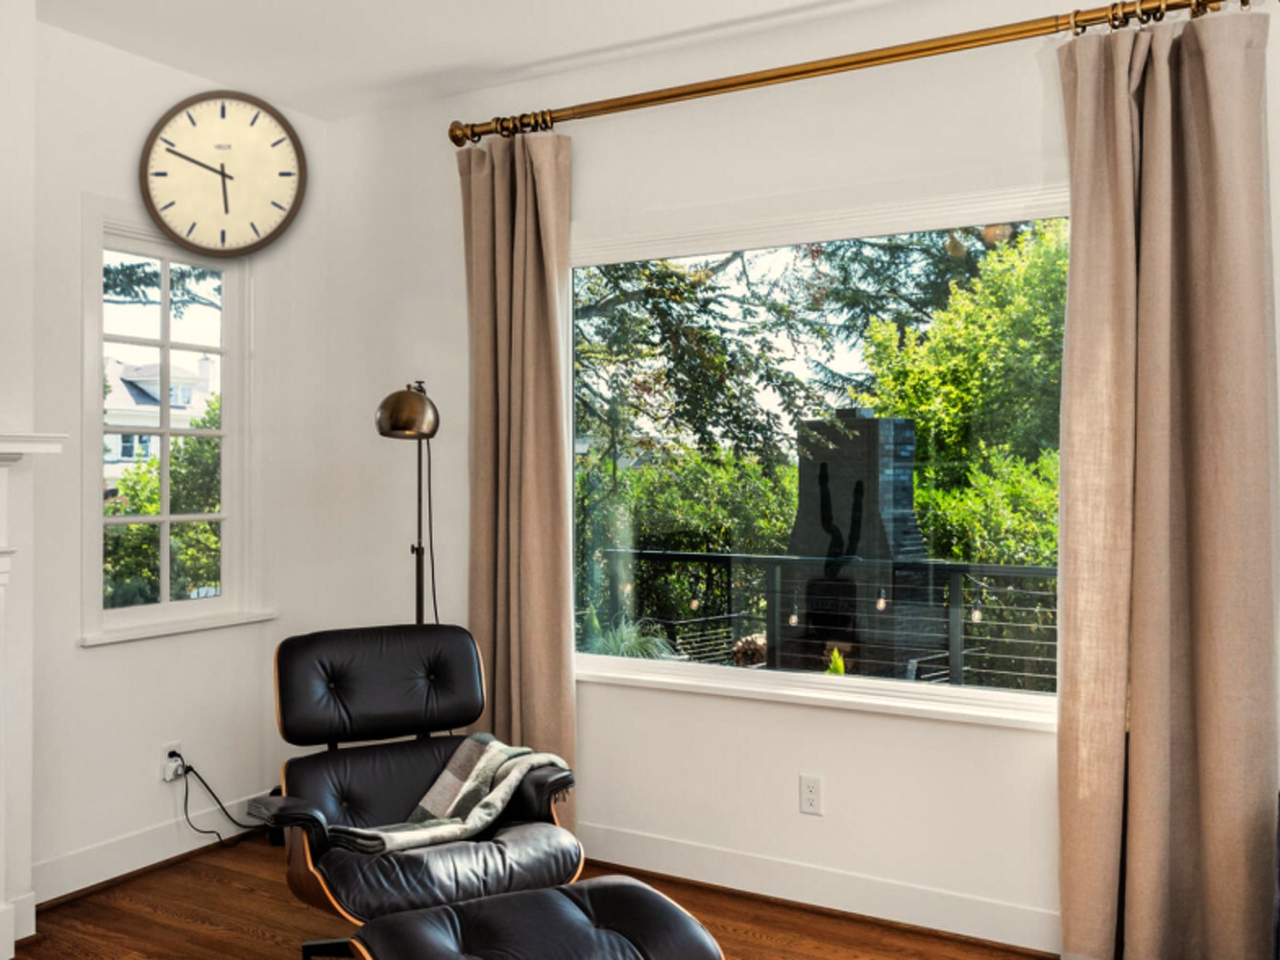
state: 5:49
